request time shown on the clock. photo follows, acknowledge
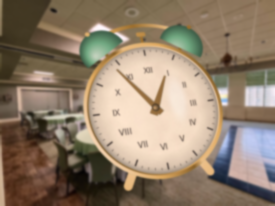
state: 12:54
